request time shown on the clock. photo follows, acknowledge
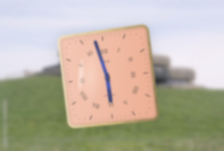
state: 5:58
